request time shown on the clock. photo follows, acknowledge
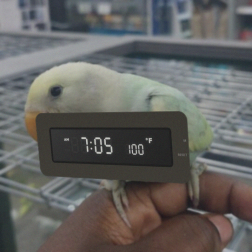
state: 7:05
